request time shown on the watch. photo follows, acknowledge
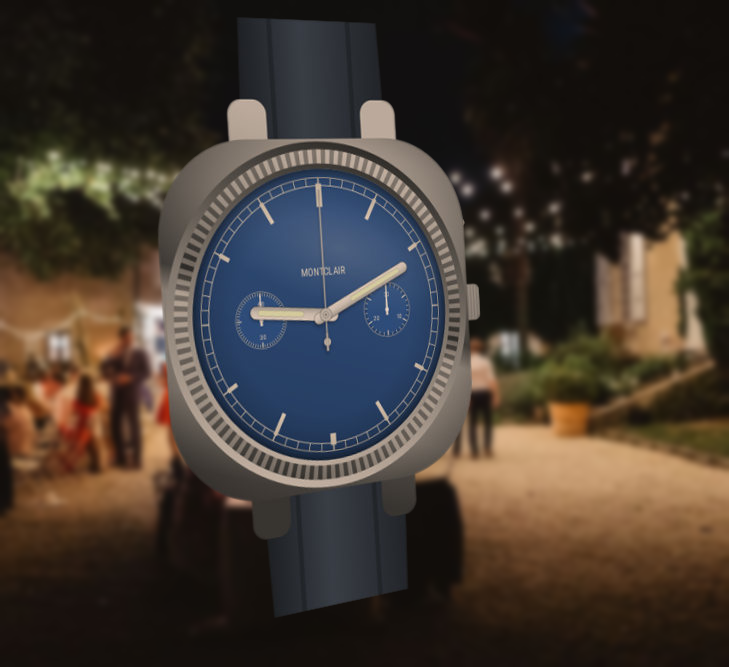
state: 9:11
